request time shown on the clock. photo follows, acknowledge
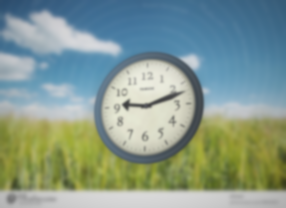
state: 9:12
